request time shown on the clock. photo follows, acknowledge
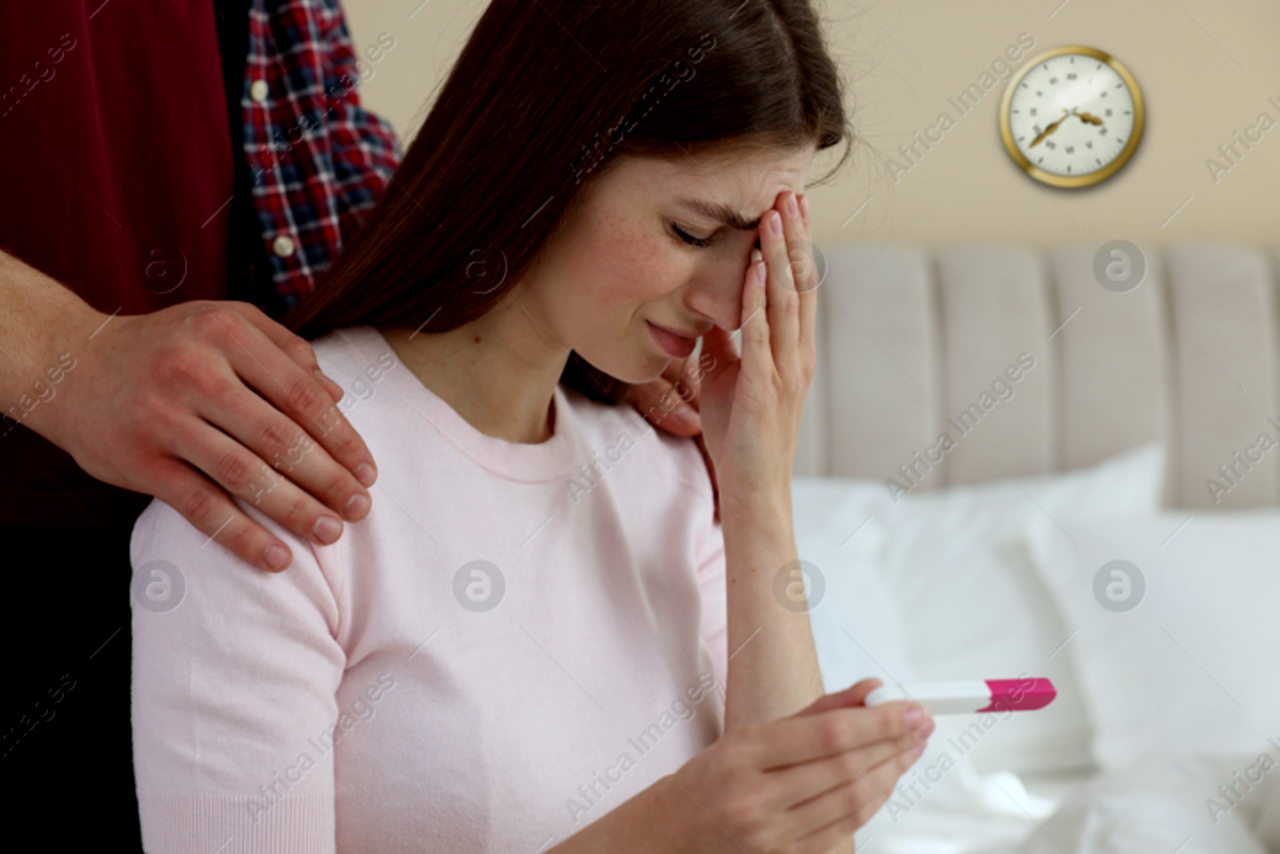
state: 3:38
